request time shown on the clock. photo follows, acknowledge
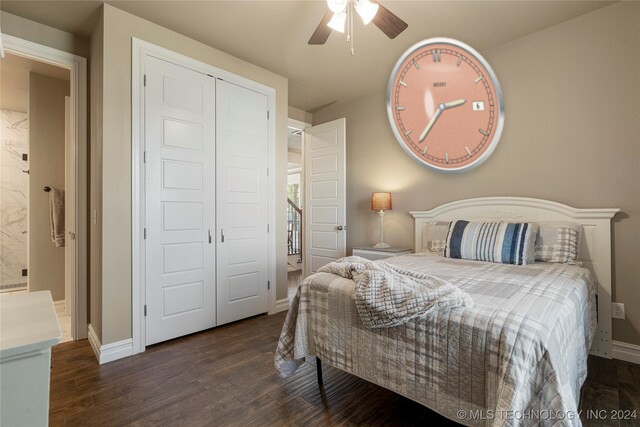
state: 2:37
